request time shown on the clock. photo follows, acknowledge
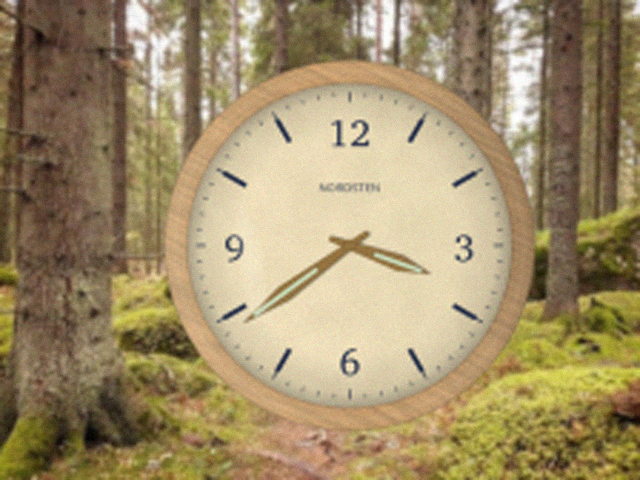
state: 3:39
